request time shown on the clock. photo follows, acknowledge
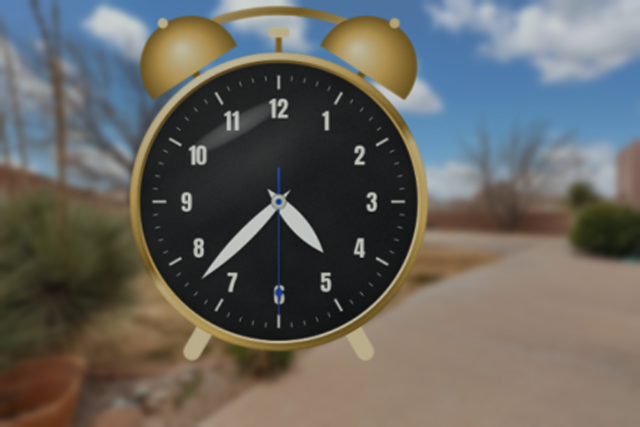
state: 4:37:30
